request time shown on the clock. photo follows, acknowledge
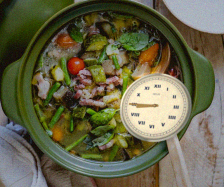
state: 8:45
